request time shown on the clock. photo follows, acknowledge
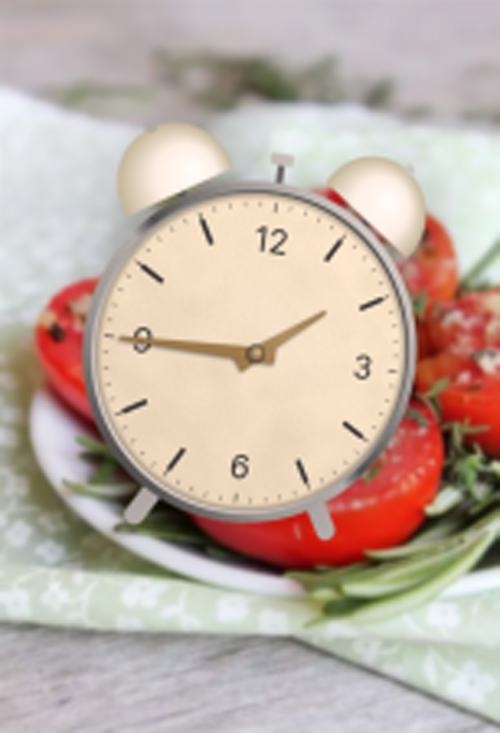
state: 1:45
